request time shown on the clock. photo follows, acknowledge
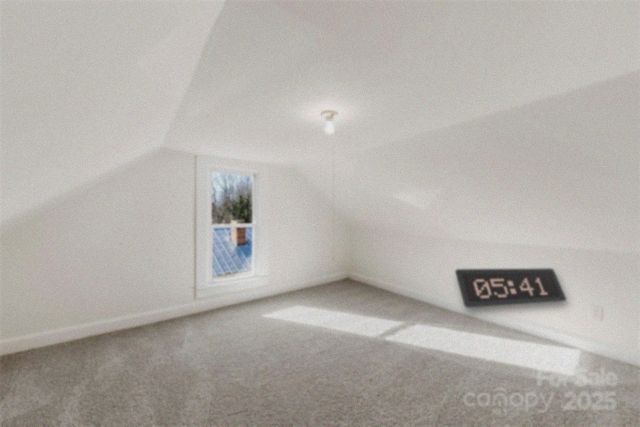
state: 5:41
